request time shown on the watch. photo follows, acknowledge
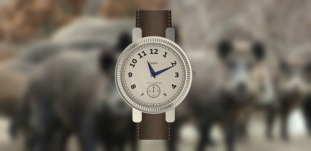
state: 11:11
